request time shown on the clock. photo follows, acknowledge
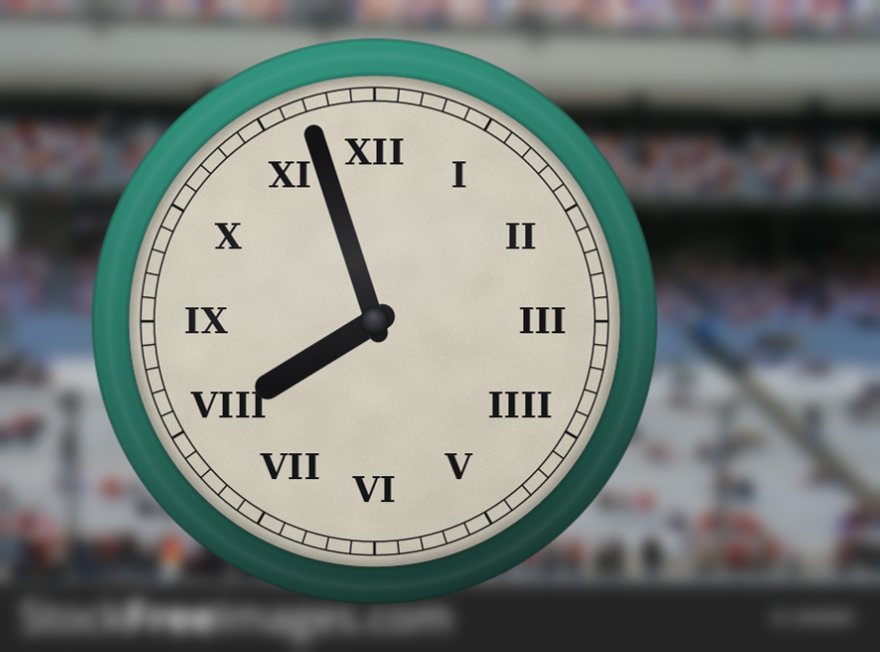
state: 7:57
